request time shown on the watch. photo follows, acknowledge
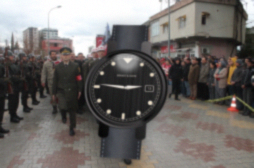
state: 2:46
